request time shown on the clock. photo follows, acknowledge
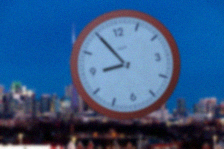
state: 8:55
